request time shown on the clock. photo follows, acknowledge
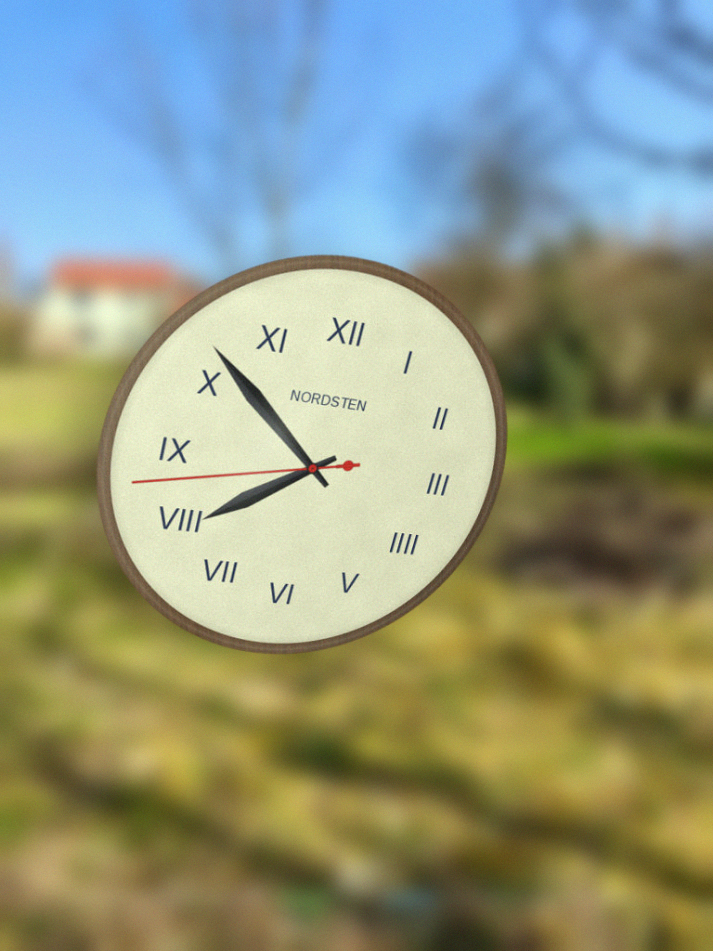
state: 7:51:43
